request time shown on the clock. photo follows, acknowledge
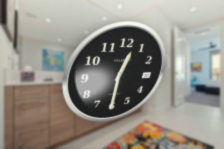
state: 12:30
